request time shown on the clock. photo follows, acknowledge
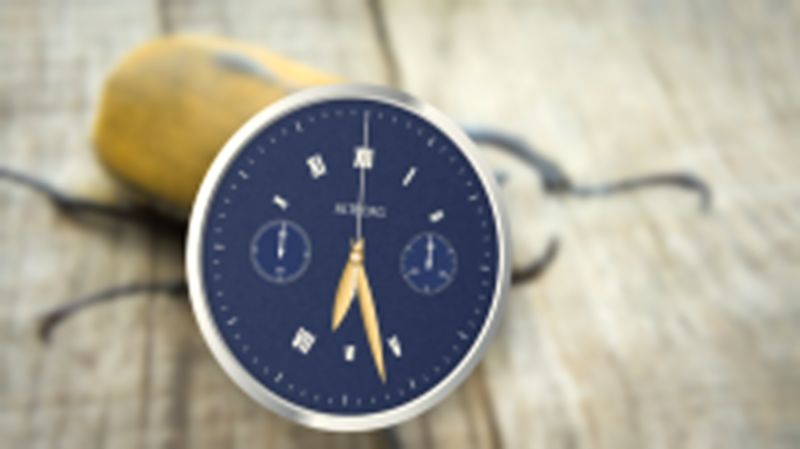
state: 6:27
